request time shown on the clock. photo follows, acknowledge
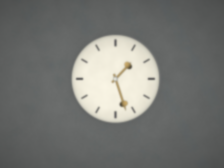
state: 1:27
